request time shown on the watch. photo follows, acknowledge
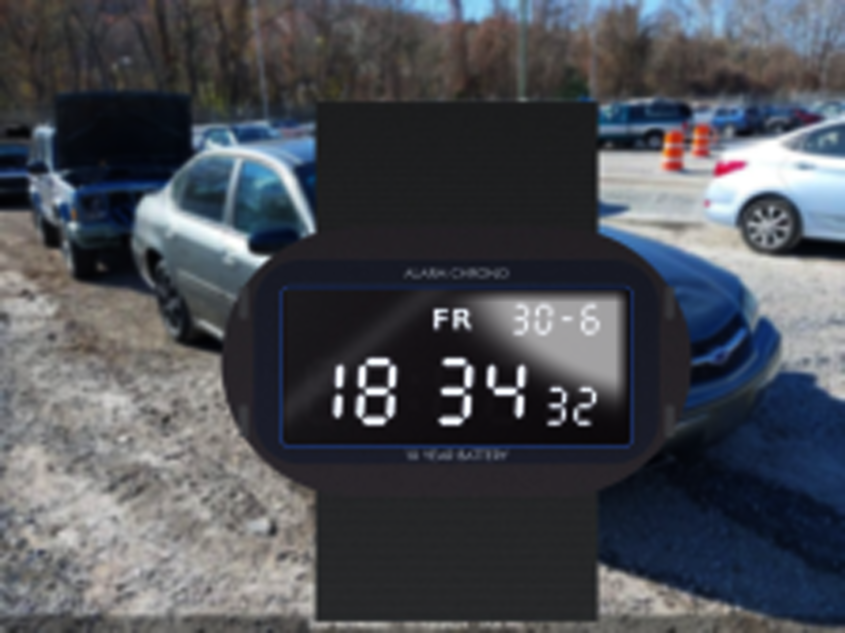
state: 18:34:32
